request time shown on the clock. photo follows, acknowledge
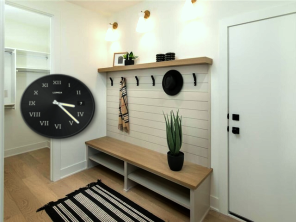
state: 3:23
